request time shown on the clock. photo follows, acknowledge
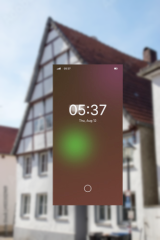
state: 5:37
